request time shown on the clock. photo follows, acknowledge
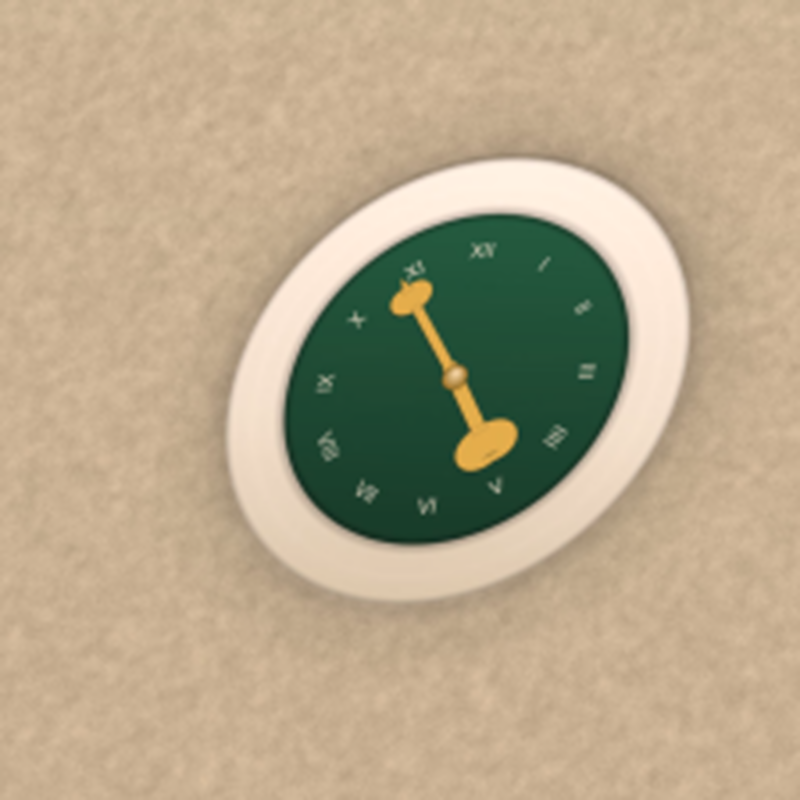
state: 4:54
